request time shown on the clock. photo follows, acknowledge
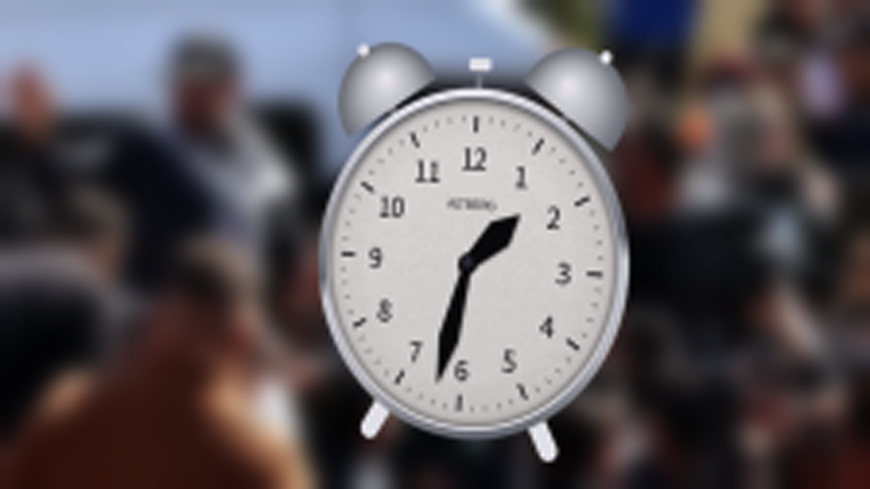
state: 1:32
